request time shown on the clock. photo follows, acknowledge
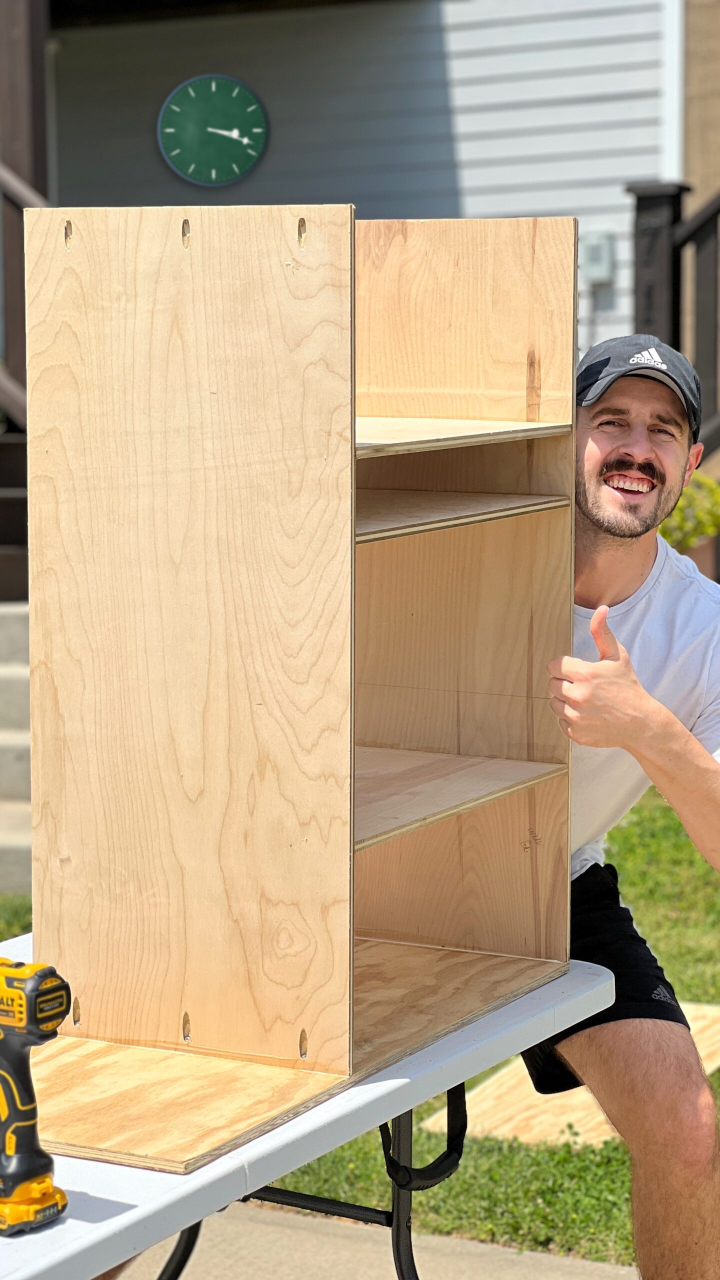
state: 3:18
